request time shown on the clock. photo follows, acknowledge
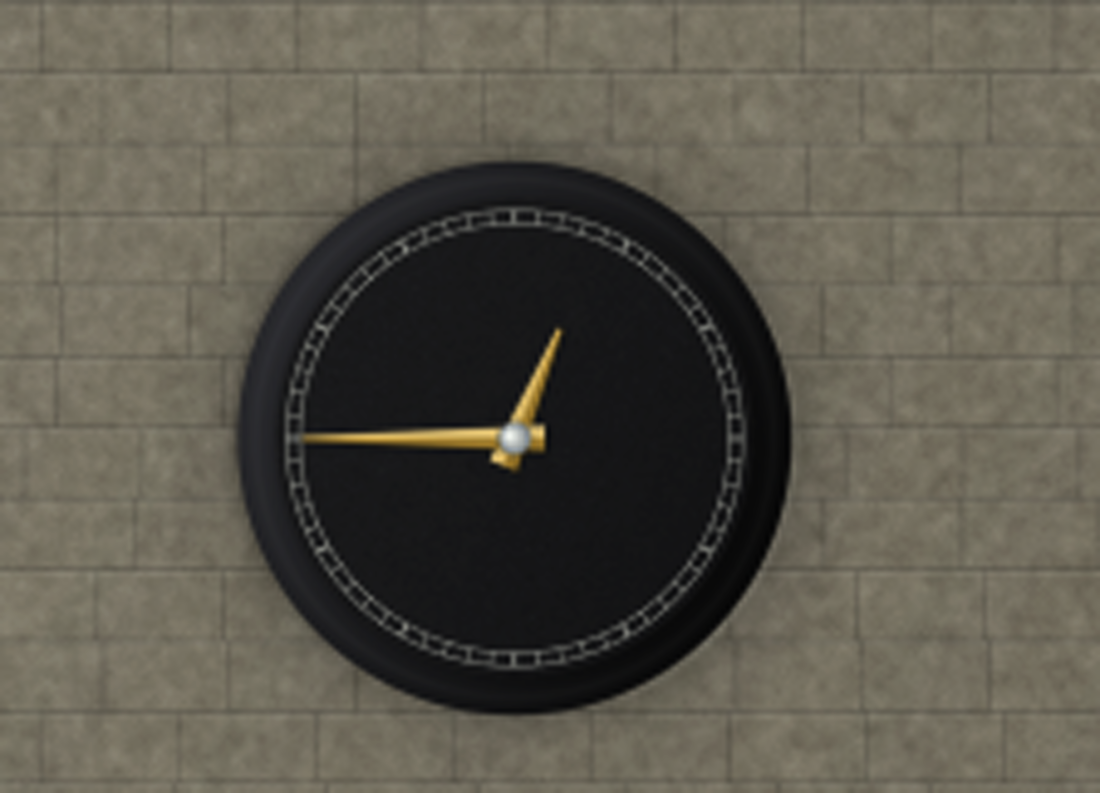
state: 12:45
